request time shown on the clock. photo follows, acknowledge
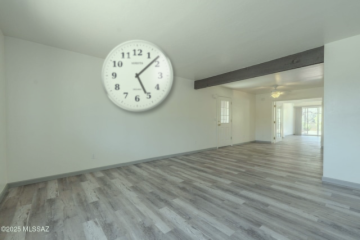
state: 5:08
